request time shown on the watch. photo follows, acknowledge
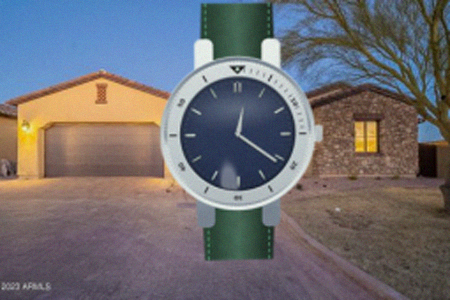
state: 12:21
